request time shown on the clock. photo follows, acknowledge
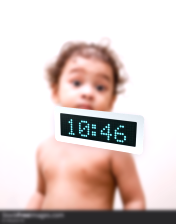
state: 10:46
